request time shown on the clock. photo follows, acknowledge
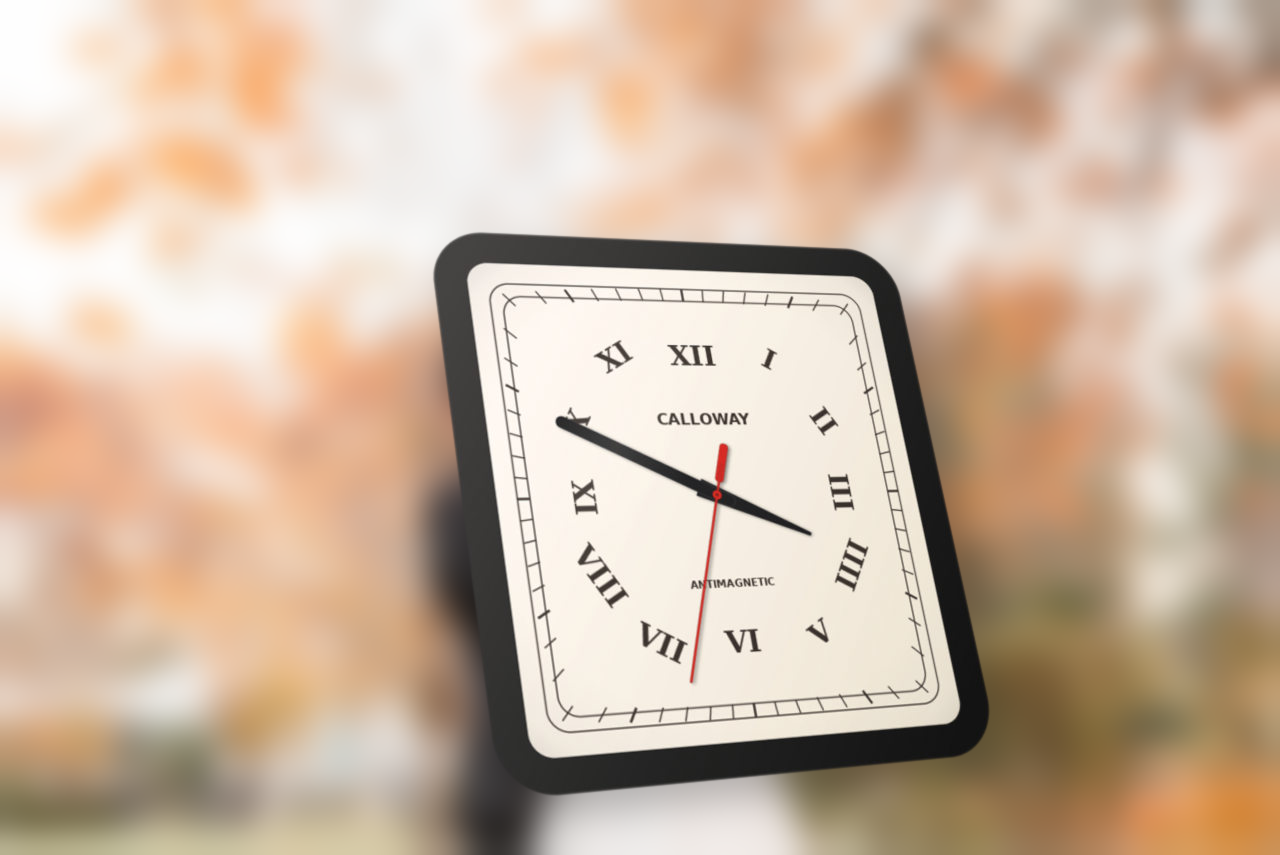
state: 3:49:33
